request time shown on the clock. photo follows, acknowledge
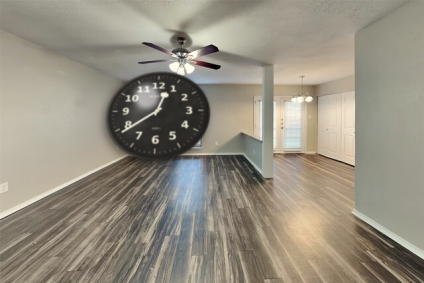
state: 12:39
